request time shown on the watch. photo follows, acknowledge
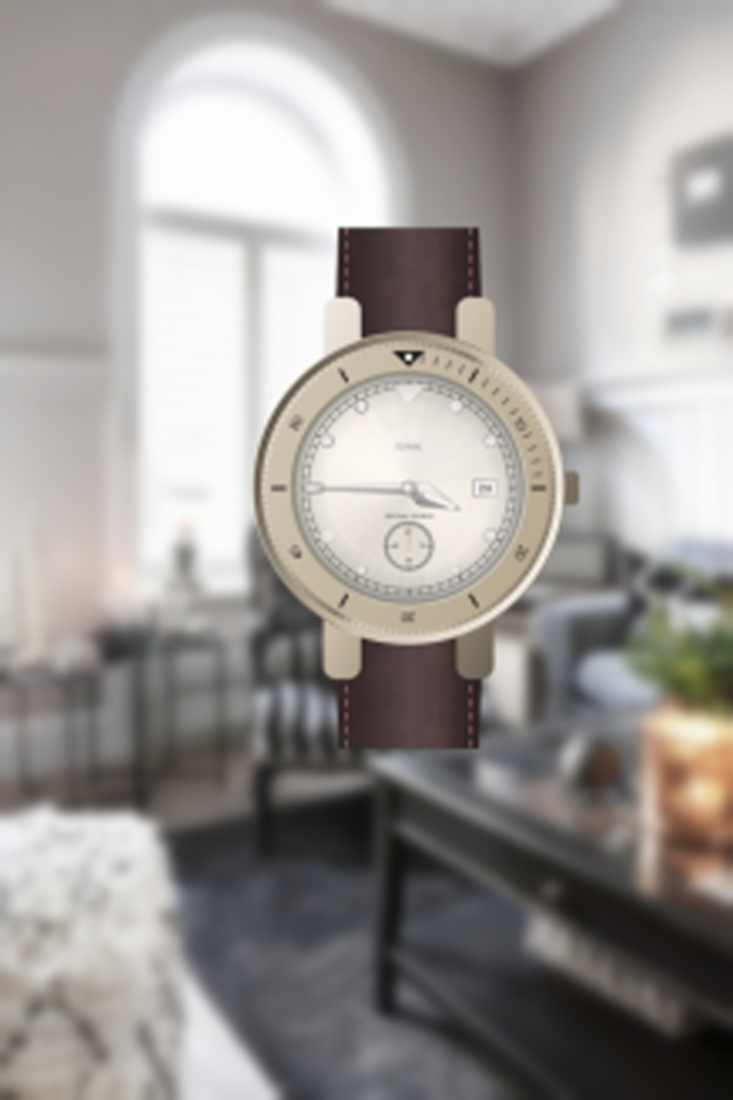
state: 3:45
